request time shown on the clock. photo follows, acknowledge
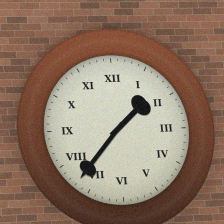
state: 1:37
